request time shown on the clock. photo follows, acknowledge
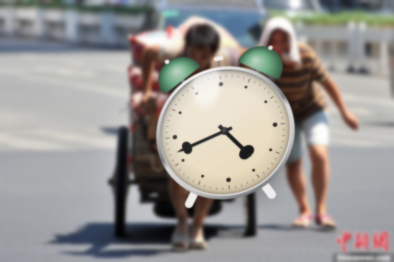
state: 4:42
